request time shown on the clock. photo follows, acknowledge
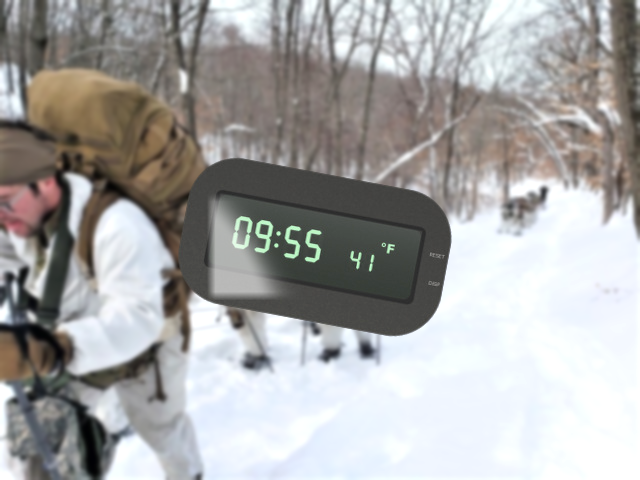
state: 9:55
